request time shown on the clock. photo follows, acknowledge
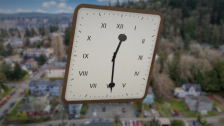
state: 12:29
